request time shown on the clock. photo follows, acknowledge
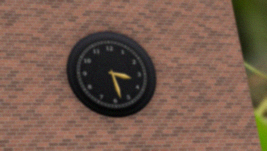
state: 3:28
